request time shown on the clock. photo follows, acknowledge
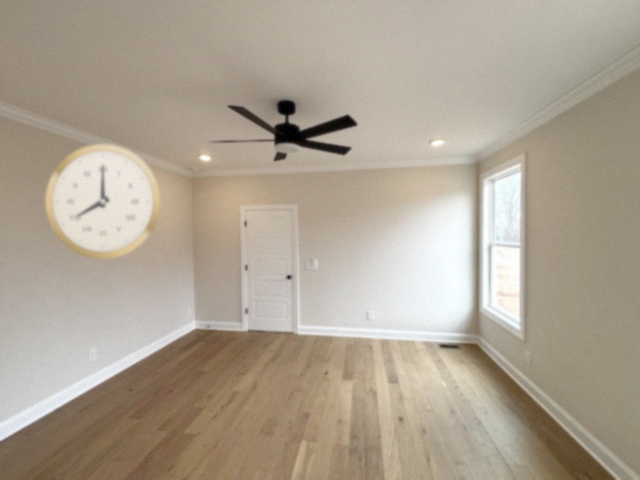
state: 8:00
